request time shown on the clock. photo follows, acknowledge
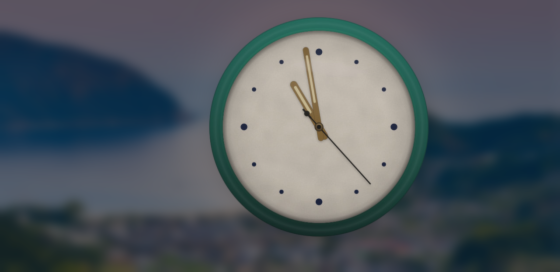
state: 10:58:23
